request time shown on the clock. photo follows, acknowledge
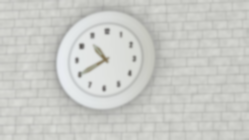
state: 10:40
